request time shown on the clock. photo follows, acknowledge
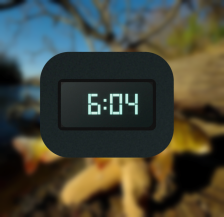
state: 6:04
